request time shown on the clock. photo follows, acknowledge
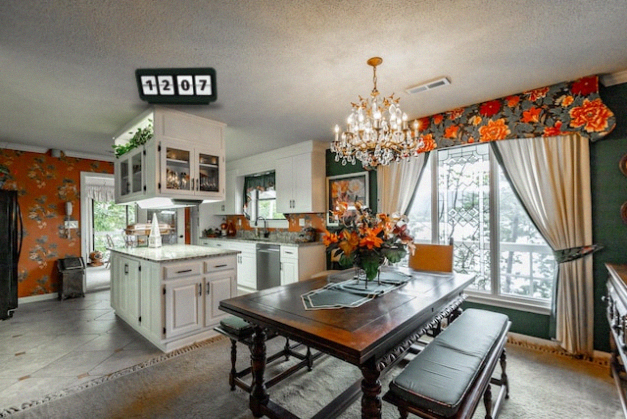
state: 12:07
